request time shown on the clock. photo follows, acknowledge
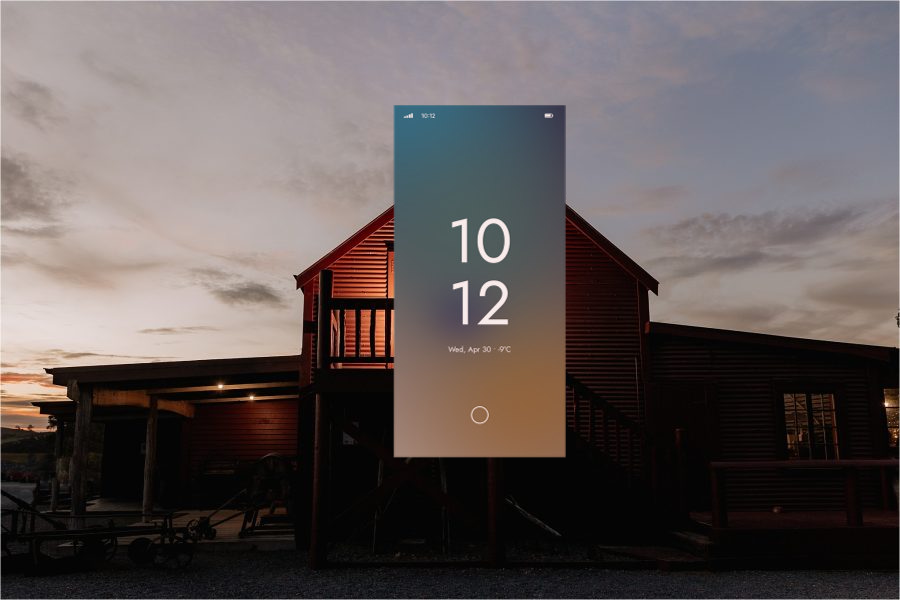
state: 10:12
